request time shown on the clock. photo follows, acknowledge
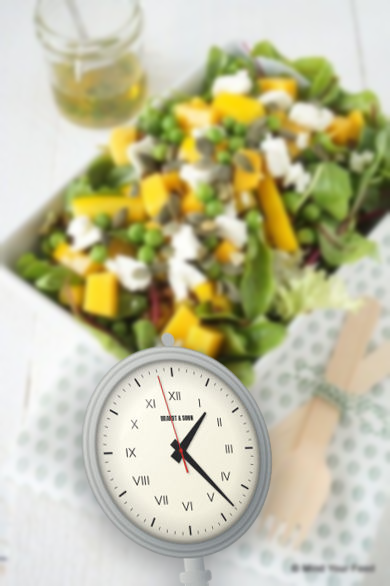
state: 1:22:58
